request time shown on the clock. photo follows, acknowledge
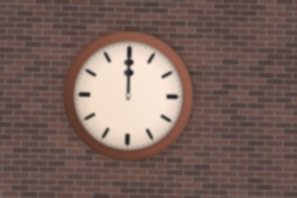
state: 12:00
